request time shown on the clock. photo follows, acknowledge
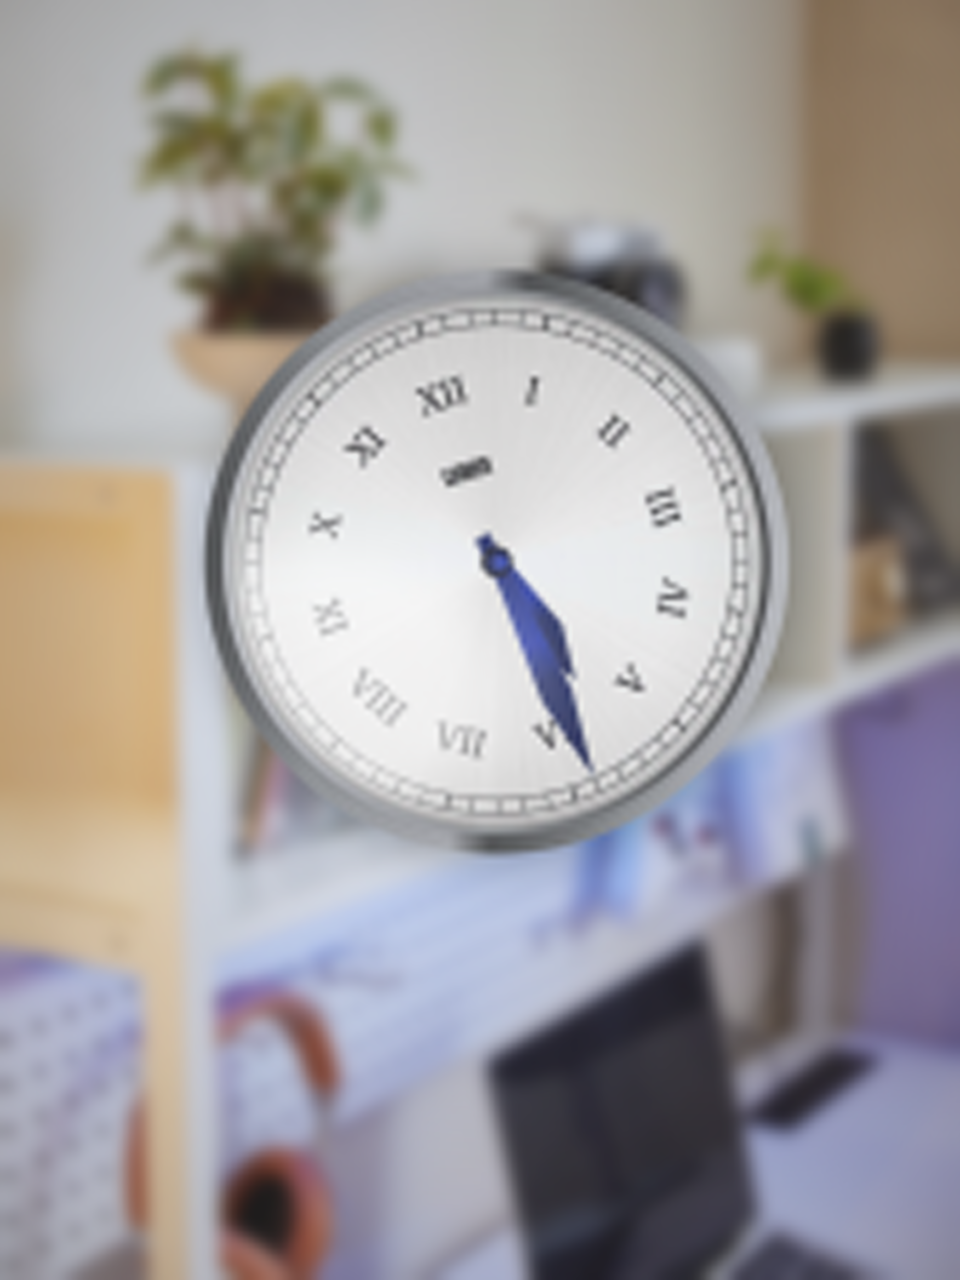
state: 5:29
